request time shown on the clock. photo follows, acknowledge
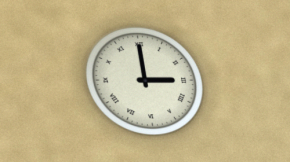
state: 3:00
